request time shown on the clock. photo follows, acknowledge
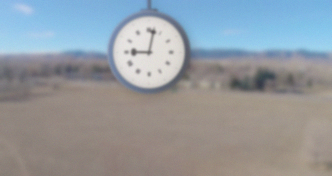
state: 9:02
